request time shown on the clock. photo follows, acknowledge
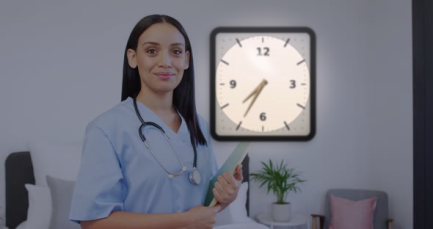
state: 7:35
